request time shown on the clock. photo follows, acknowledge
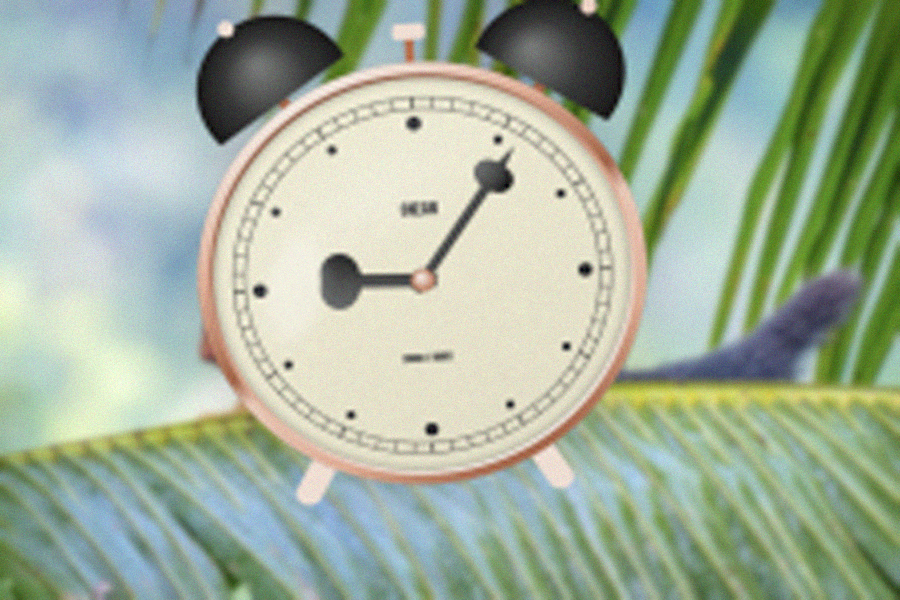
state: 9:06
